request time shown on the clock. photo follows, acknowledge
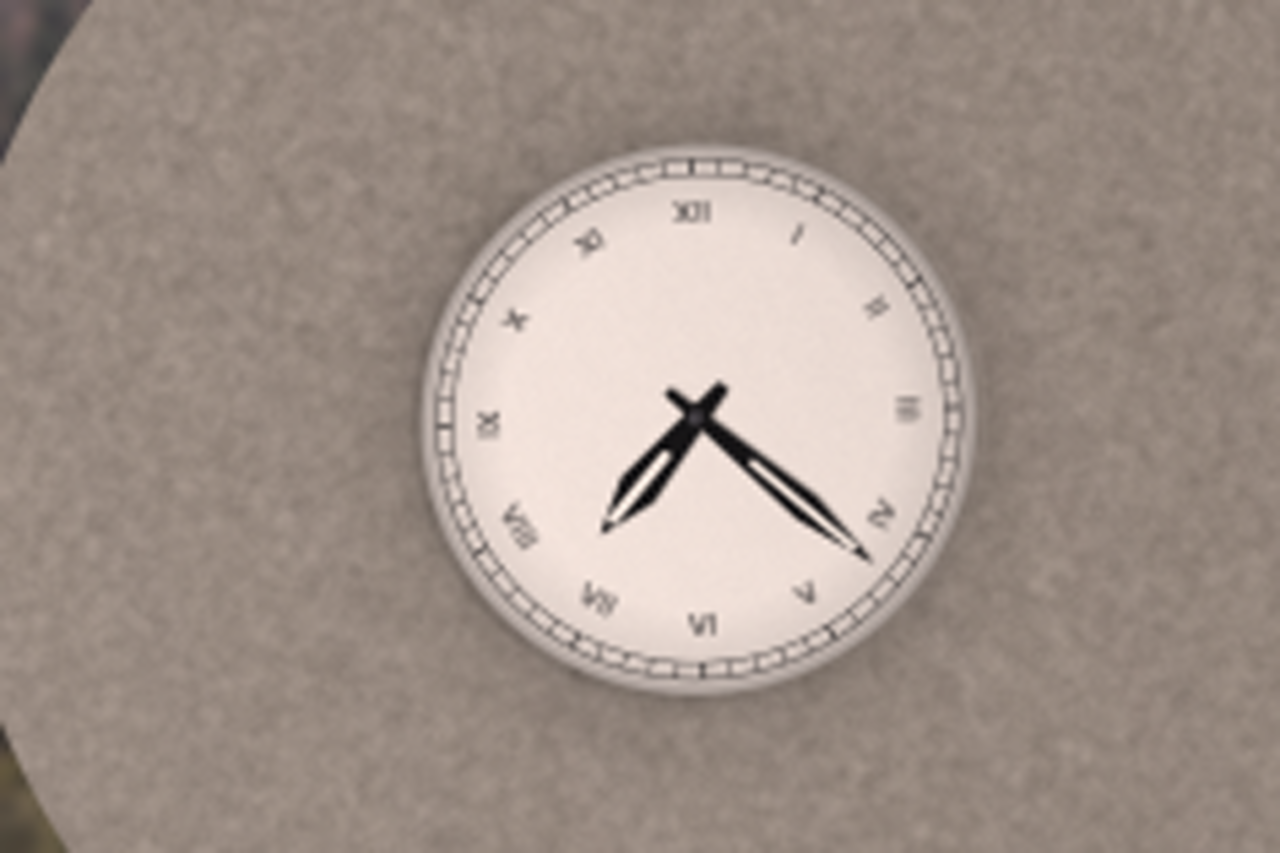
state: 7:22
